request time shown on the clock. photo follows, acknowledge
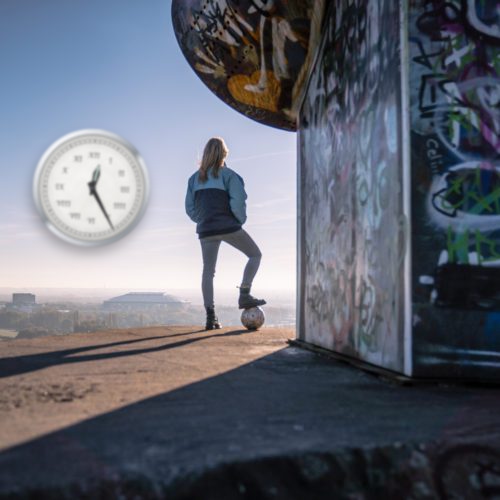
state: 12:25
